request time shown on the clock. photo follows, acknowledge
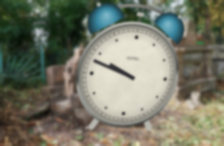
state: 9:48
